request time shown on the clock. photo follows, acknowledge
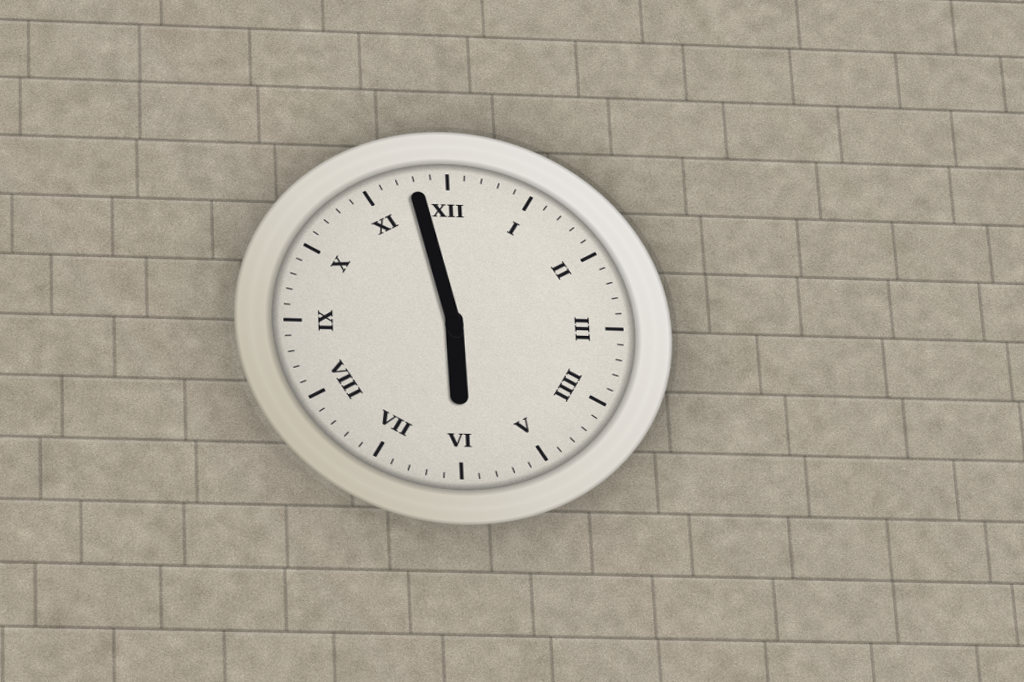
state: 5:58
